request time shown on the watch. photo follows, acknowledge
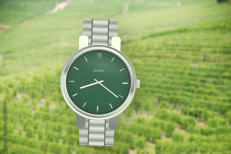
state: 8:21
